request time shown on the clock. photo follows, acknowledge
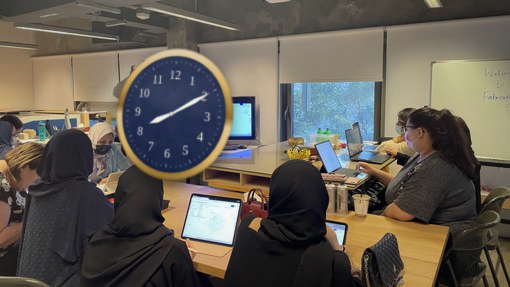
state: 8:10
